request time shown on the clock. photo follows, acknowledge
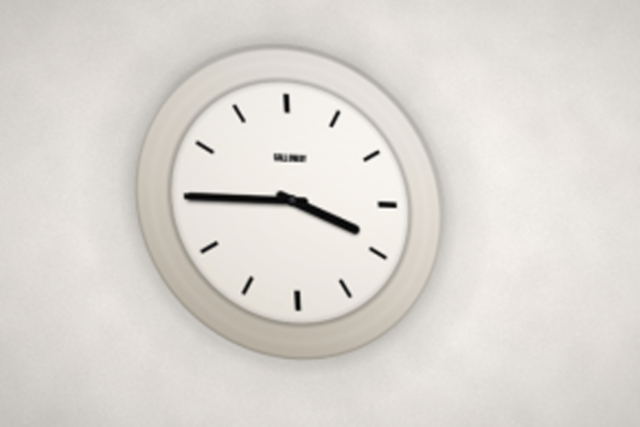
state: 3:45
